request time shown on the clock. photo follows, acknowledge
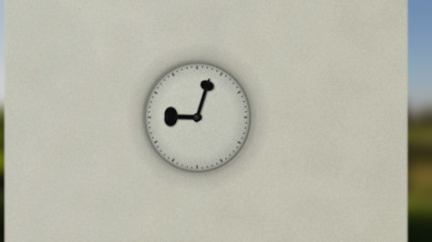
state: 9:03
